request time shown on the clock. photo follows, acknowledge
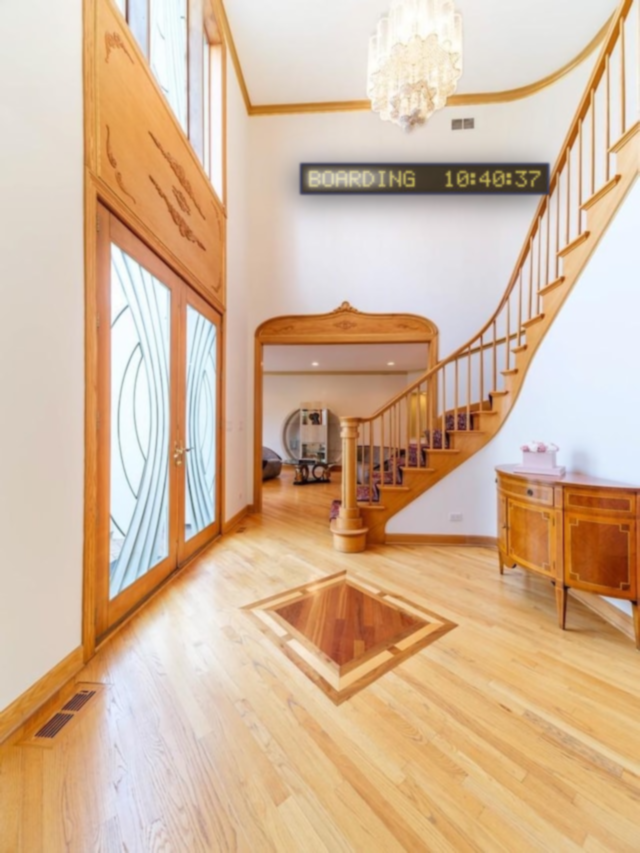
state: 10:40:37
